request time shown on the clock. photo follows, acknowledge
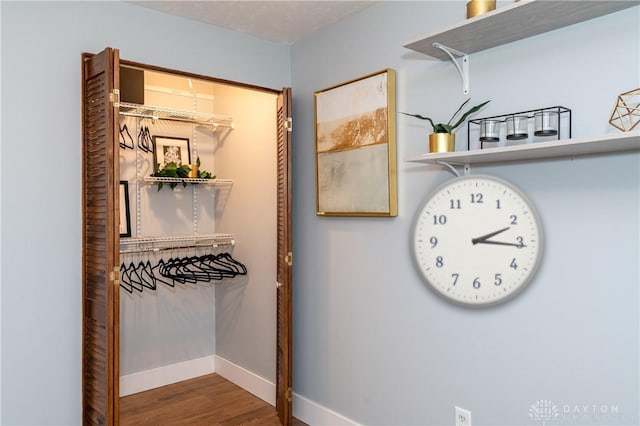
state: 2:16
